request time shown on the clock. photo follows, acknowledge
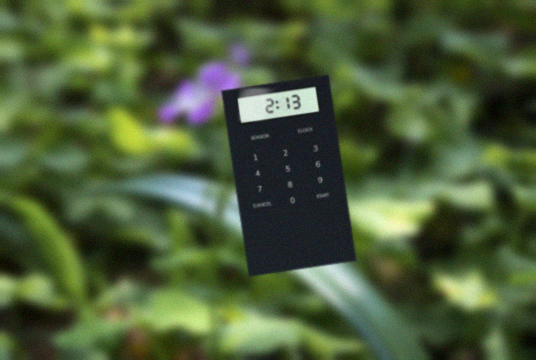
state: 2:13
